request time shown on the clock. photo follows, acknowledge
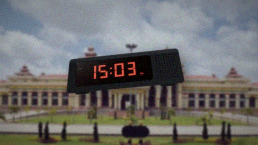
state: 15:03
